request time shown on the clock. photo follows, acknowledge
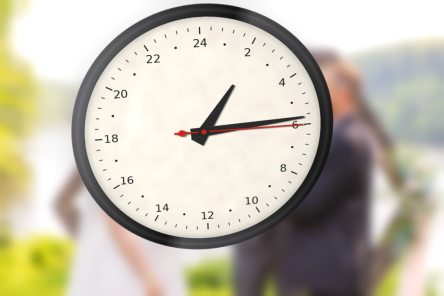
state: 2:14:15
